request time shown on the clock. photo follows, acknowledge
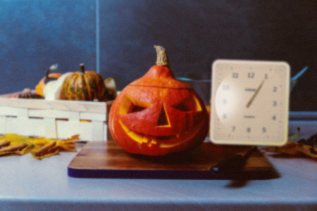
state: 1:05
